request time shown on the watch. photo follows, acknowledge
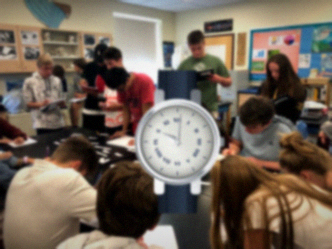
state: 10:01
